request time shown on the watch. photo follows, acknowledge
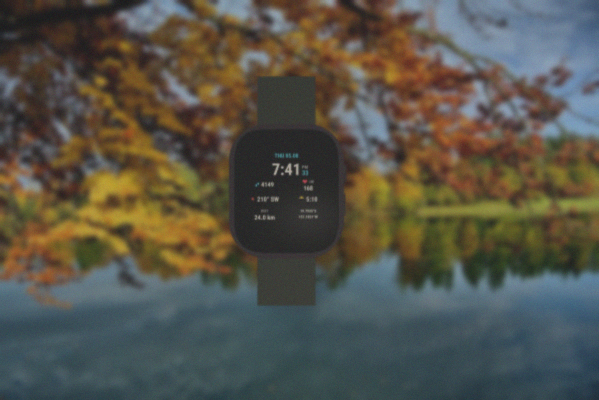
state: 7:41
